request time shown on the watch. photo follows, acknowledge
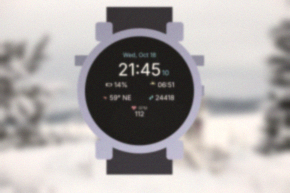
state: 21:45
